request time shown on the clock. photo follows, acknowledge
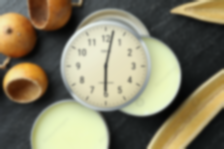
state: 6:02
